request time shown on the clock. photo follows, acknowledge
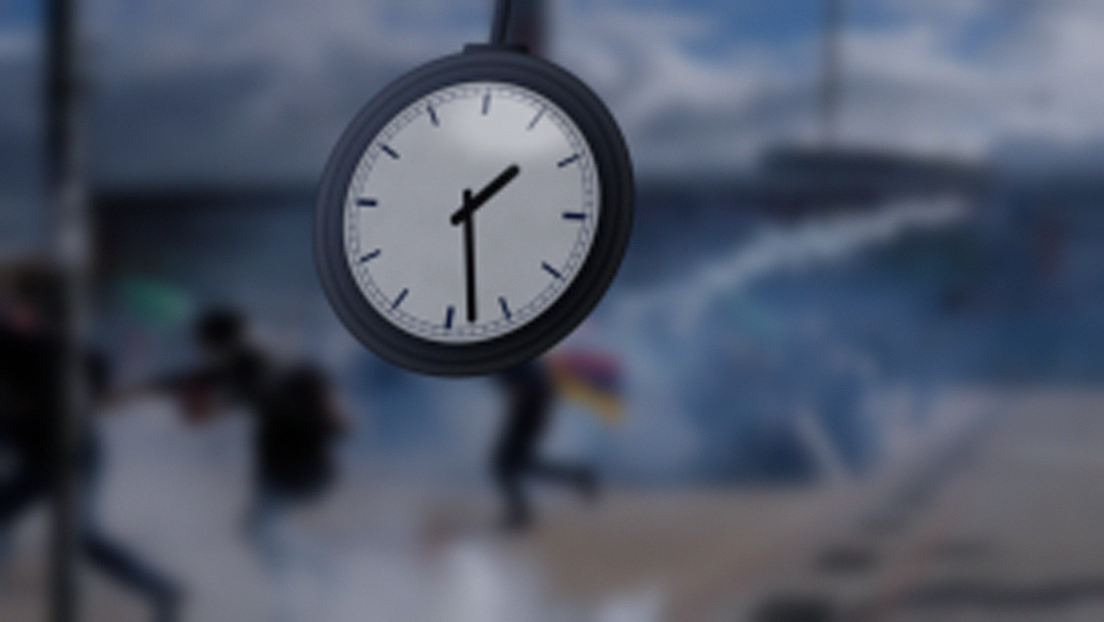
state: 1:28
